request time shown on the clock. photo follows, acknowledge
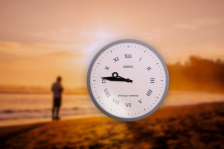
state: 9:46
